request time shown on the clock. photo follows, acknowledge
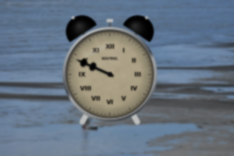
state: 9:49
